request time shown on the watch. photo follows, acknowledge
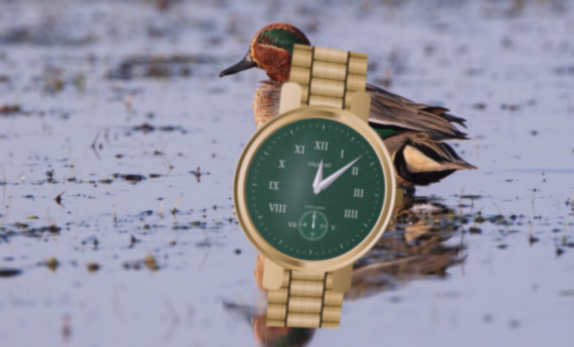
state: 12:08
